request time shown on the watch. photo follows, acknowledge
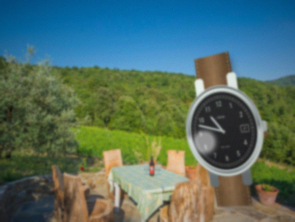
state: 10:48
